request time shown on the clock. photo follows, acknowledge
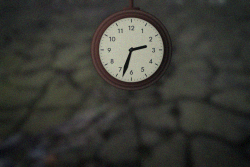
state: 2:33
